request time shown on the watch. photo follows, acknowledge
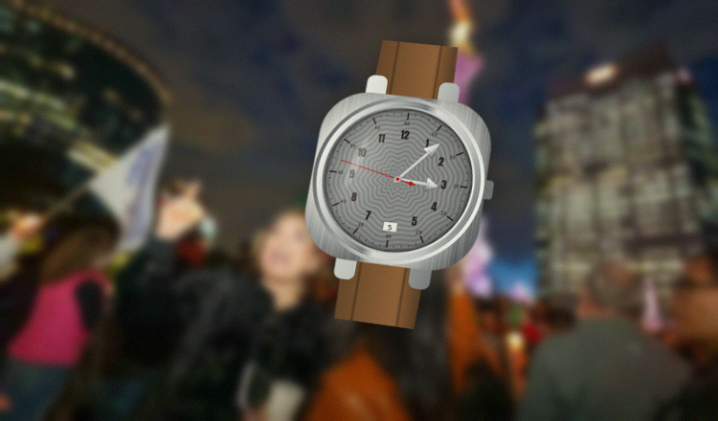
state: 3:06:47
